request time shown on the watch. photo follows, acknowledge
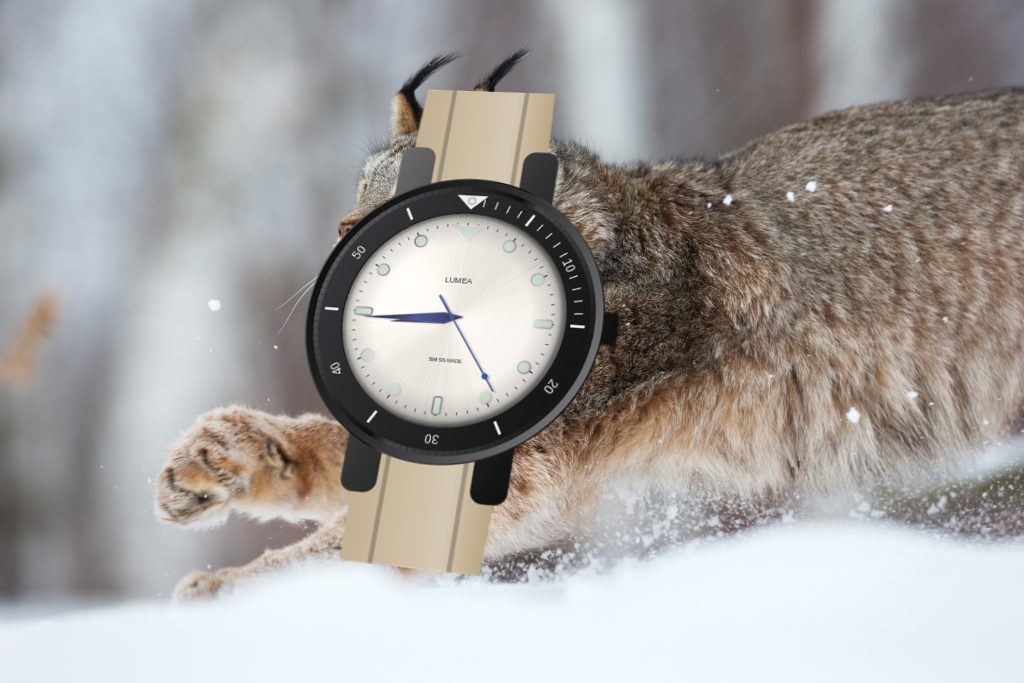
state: 8:44:24
